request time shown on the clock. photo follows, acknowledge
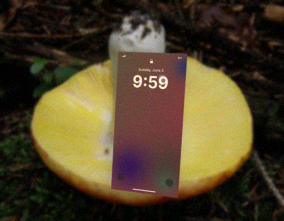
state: 9:59
